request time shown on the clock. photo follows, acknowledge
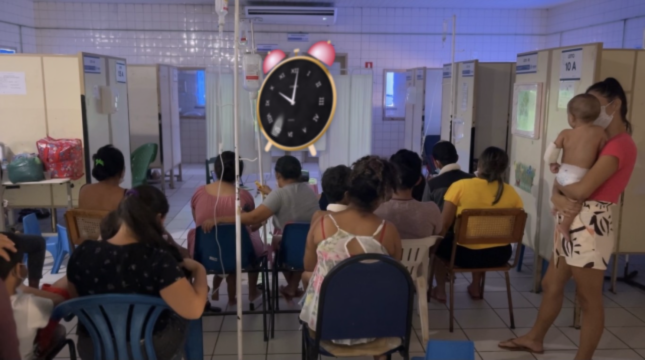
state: 10:01
